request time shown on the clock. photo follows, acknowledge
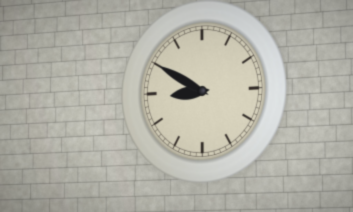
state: 8:50
